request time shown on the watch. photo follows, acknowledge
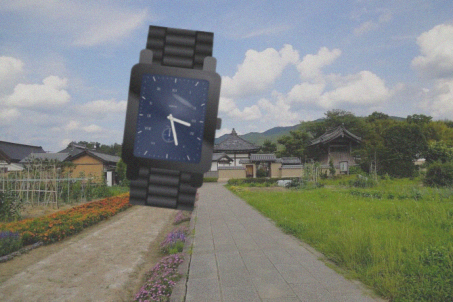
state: 3:27
